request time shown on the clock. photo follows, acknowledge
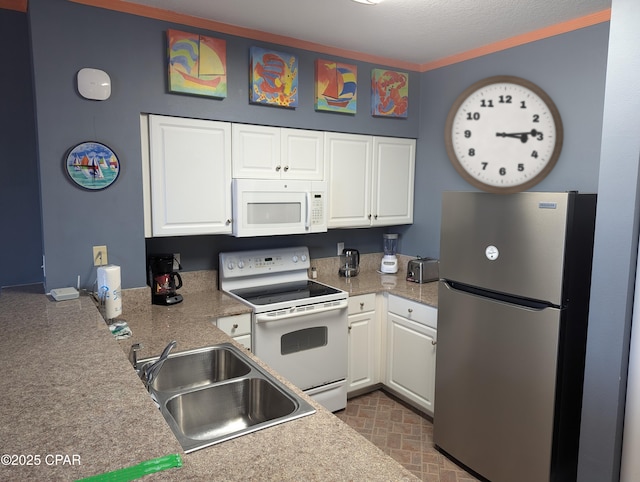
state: 3:14
